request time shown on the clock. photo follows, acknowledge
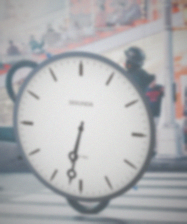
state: 6:32
